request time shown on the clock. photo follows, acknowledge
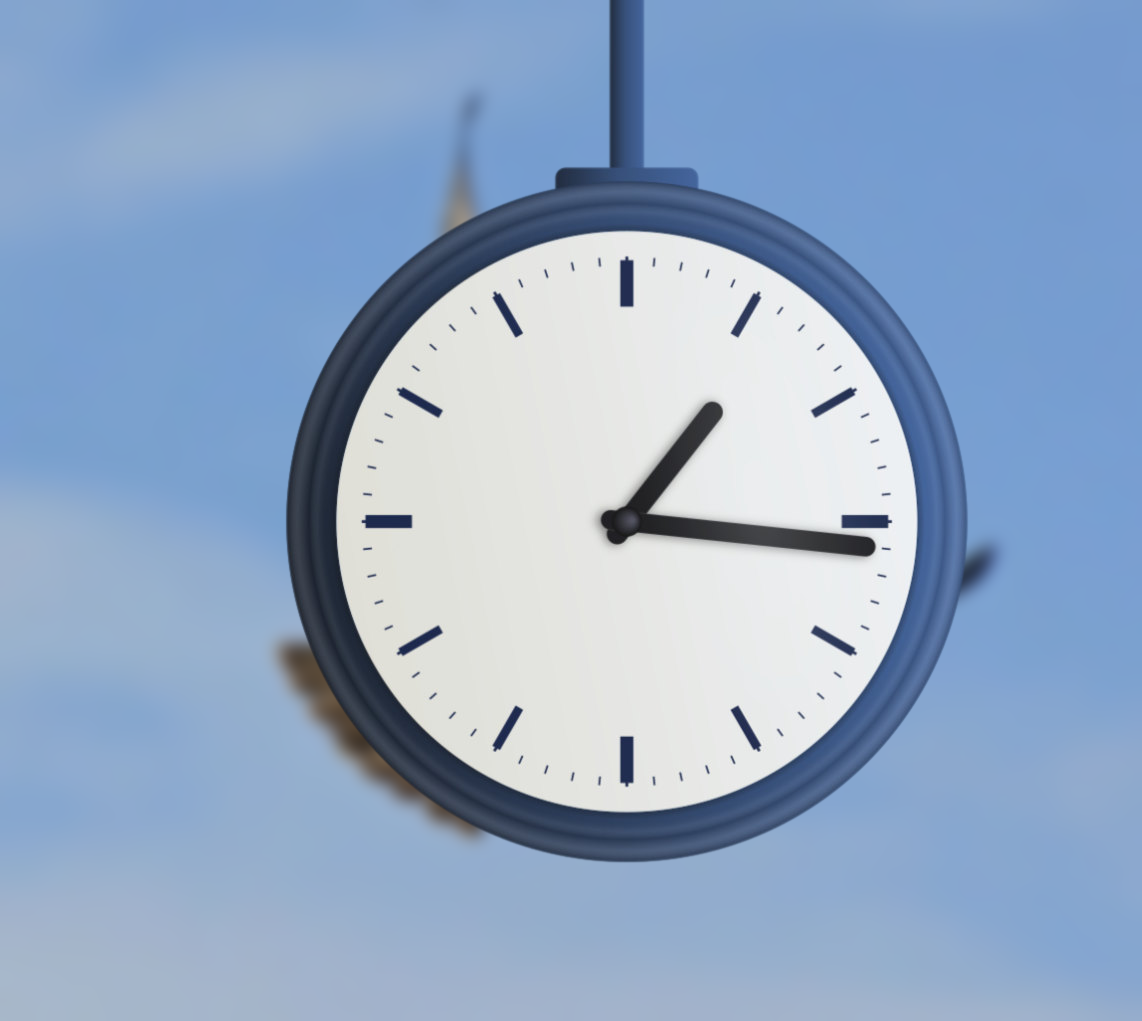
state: 1:16
